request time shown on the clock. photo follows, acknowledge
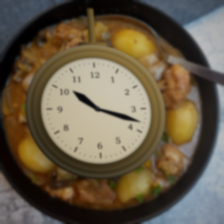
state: 10:18
